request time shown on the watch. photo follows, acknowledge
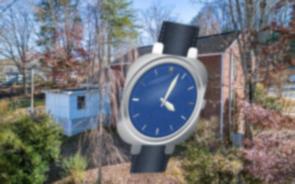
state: 4:03
